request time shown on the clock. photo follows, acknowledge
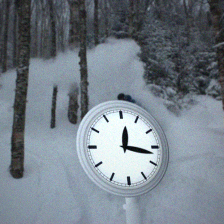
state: 12:17
